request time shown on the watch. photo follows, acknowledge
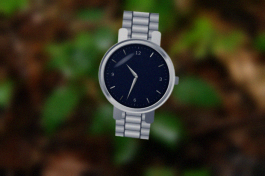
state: 10:33
